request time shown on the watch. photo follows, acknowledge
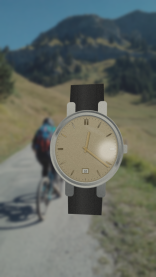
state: 12:21
